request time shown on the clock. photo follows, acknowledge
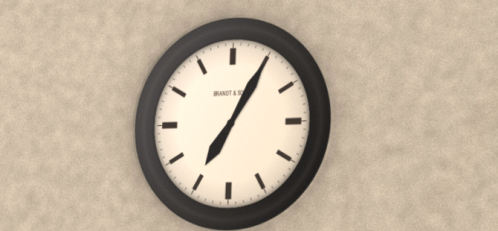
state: 7:05
